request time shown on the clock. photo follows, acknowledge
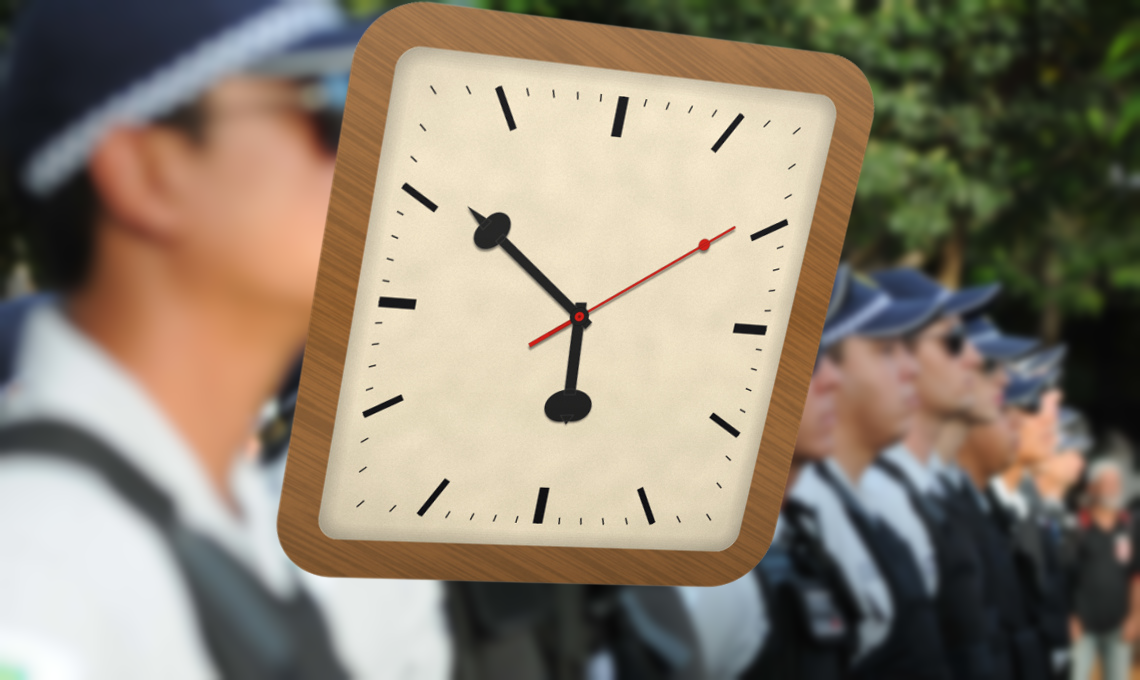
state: 5:51:09
